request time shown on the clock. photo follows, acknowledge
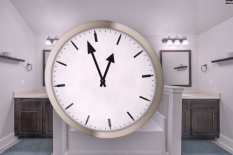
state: 12:58
